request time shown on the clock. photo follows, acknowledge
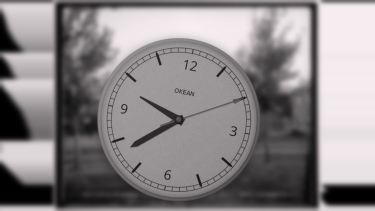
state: 9:38:10
